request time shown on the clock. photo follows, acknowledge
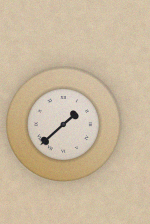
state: 1:38
